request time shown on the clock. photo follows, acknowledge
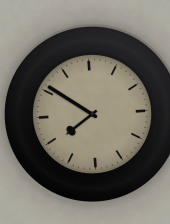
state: 7:51
